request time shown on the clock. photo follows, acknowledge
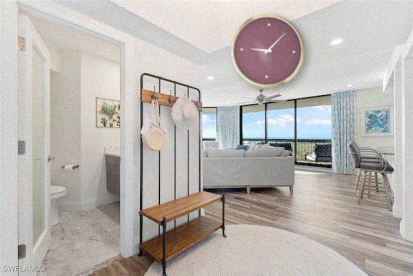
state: 9:07
